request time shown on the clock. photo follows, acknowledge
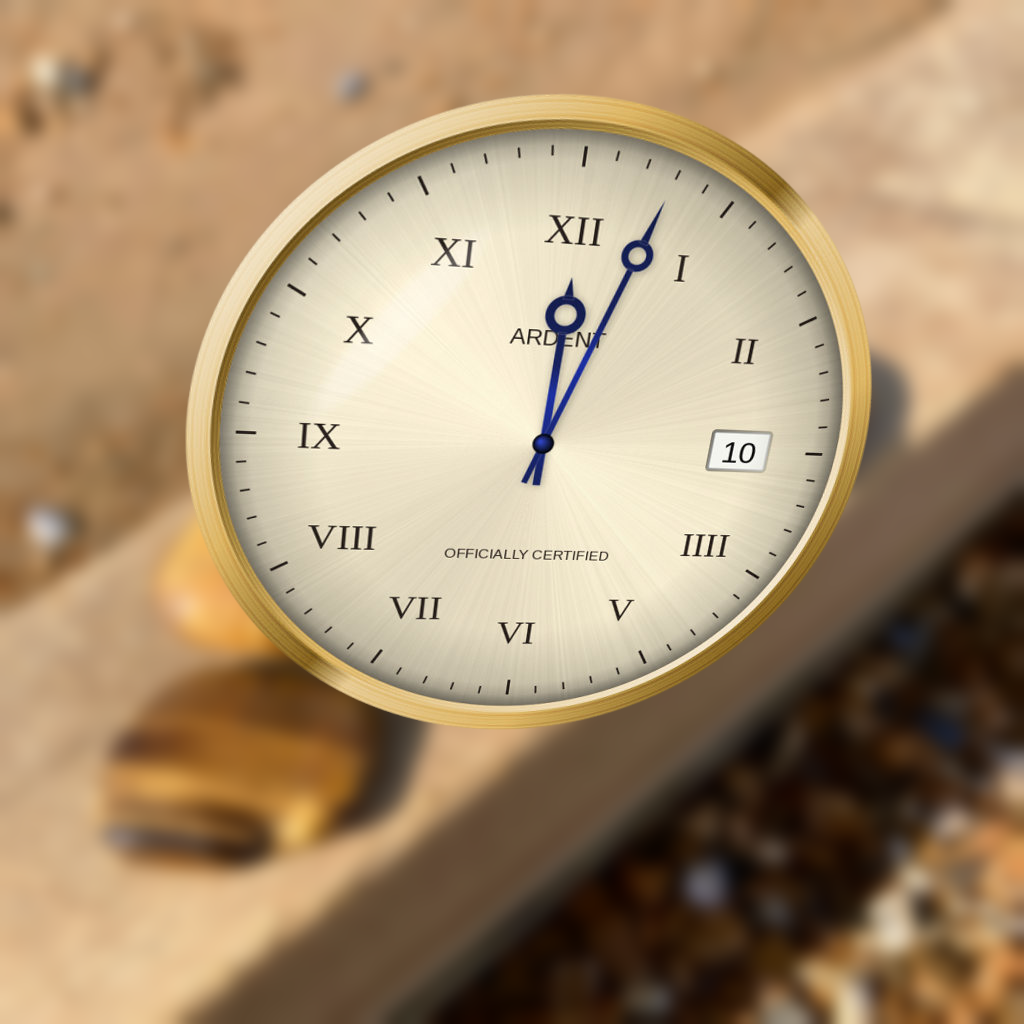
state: 12:03
